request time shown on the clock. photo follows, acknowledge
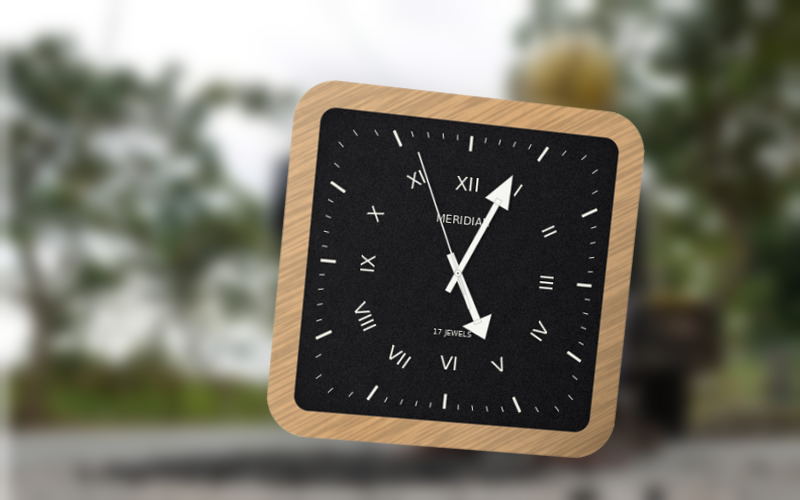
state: 5:03:56
